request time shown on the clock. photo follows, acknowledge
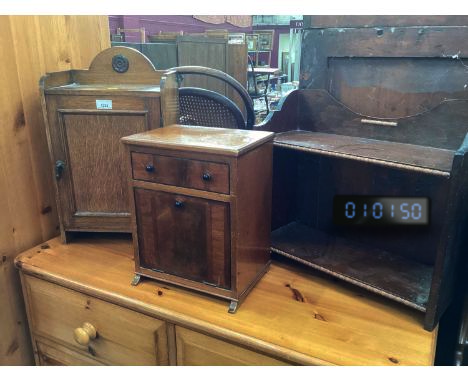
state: 1:01:50
